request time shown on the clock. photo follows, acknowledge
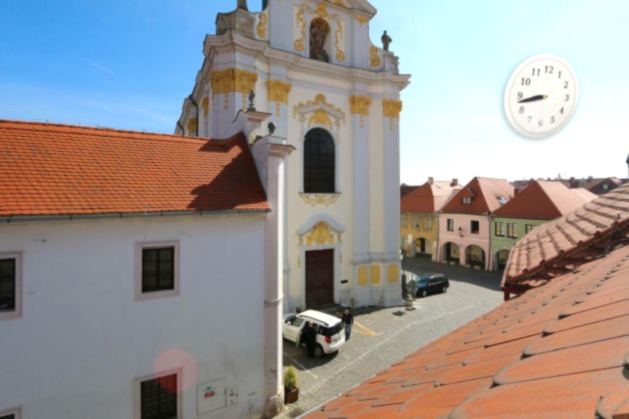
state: 8:43
